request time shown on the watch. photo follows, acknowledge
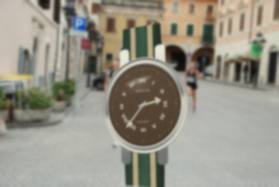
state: 2:37
